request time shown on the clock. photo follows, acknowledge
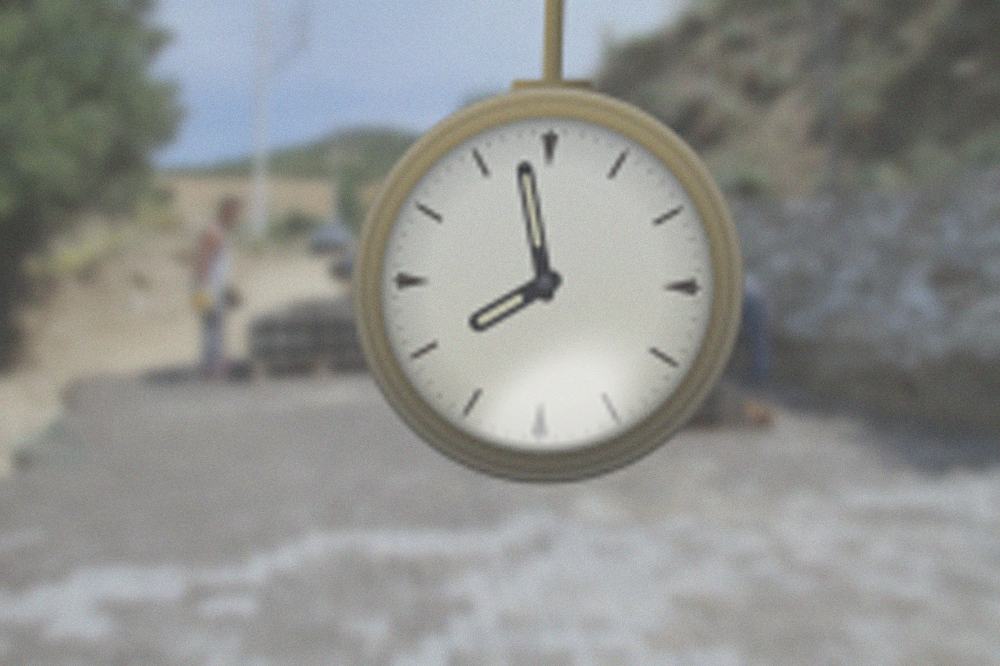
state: 7:58
